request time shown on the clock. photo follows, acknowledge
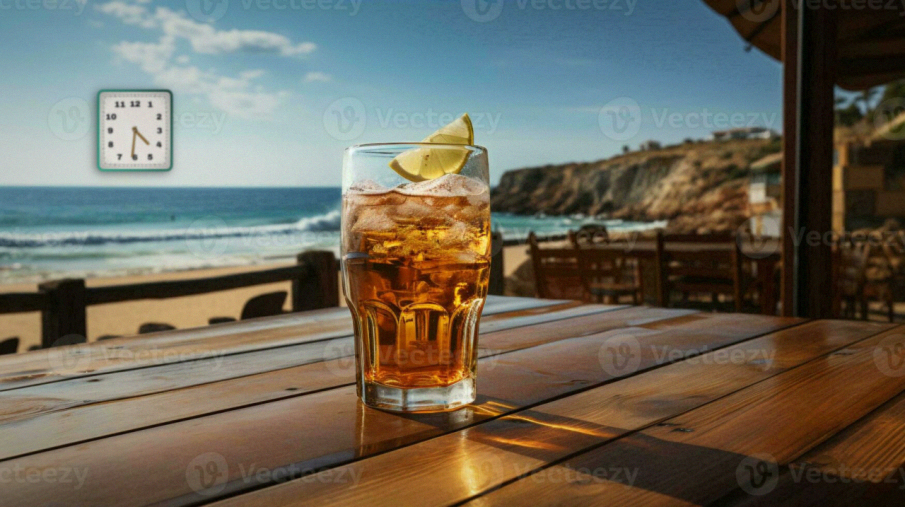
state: 4:31
